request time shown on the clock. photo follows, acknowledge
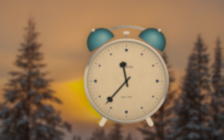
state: 11:37
